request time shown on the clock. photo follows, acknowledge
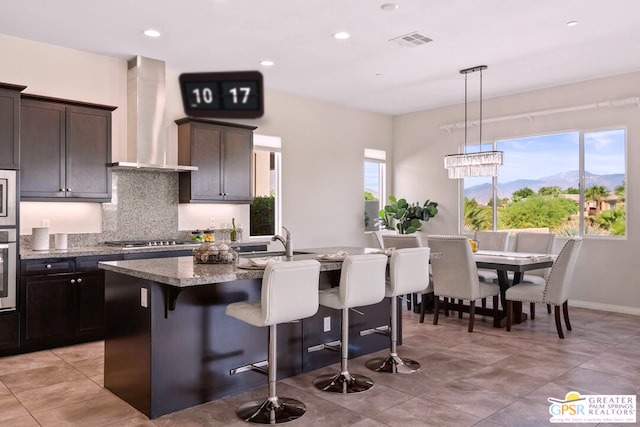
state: 10:17
